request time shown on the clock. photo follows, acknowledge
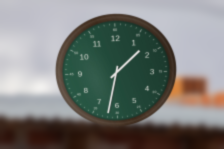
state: 1:32
